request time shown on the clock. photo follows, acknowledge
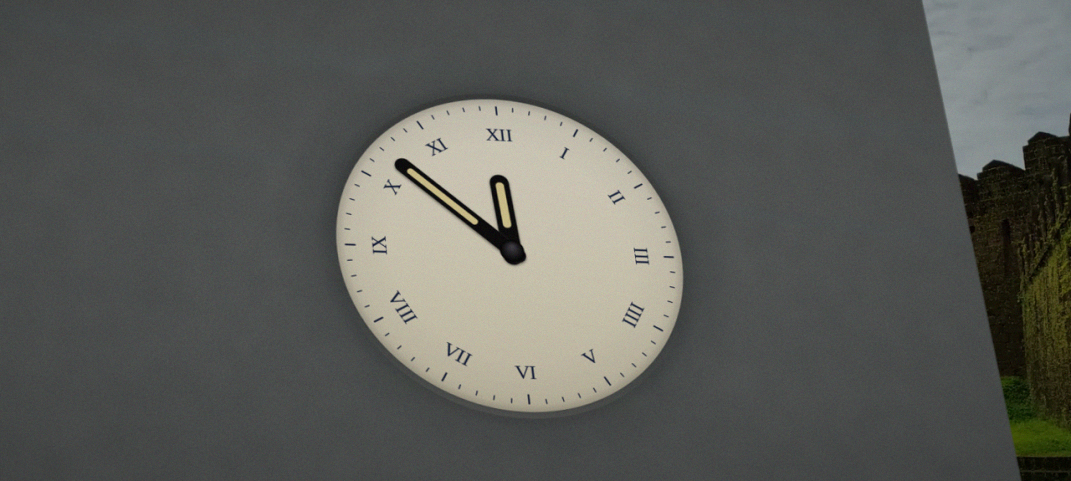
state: 11:52
